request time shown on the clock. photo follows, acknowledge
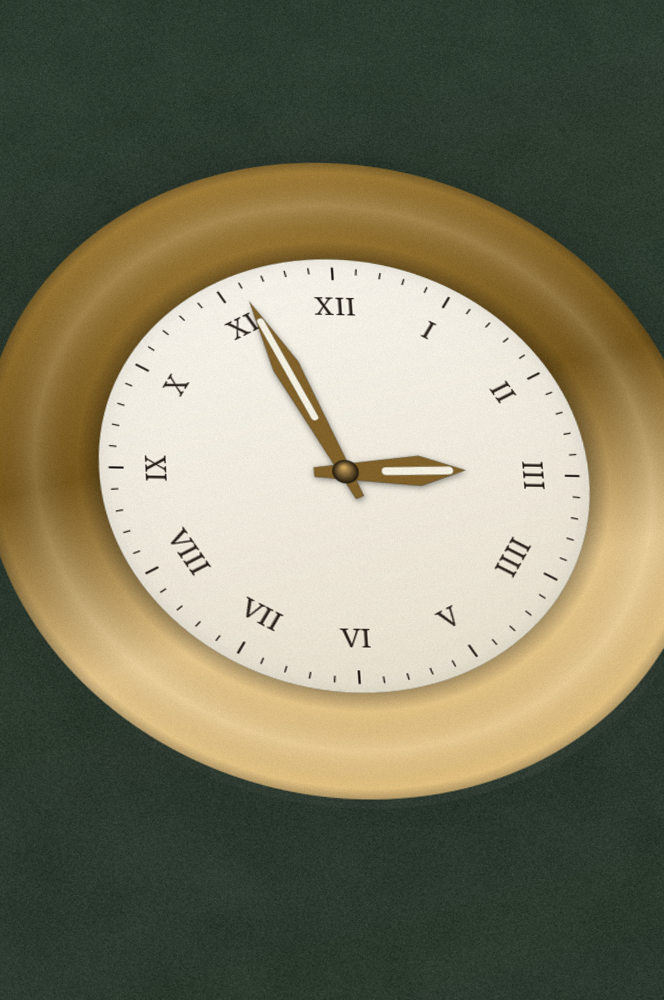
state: 2:56
